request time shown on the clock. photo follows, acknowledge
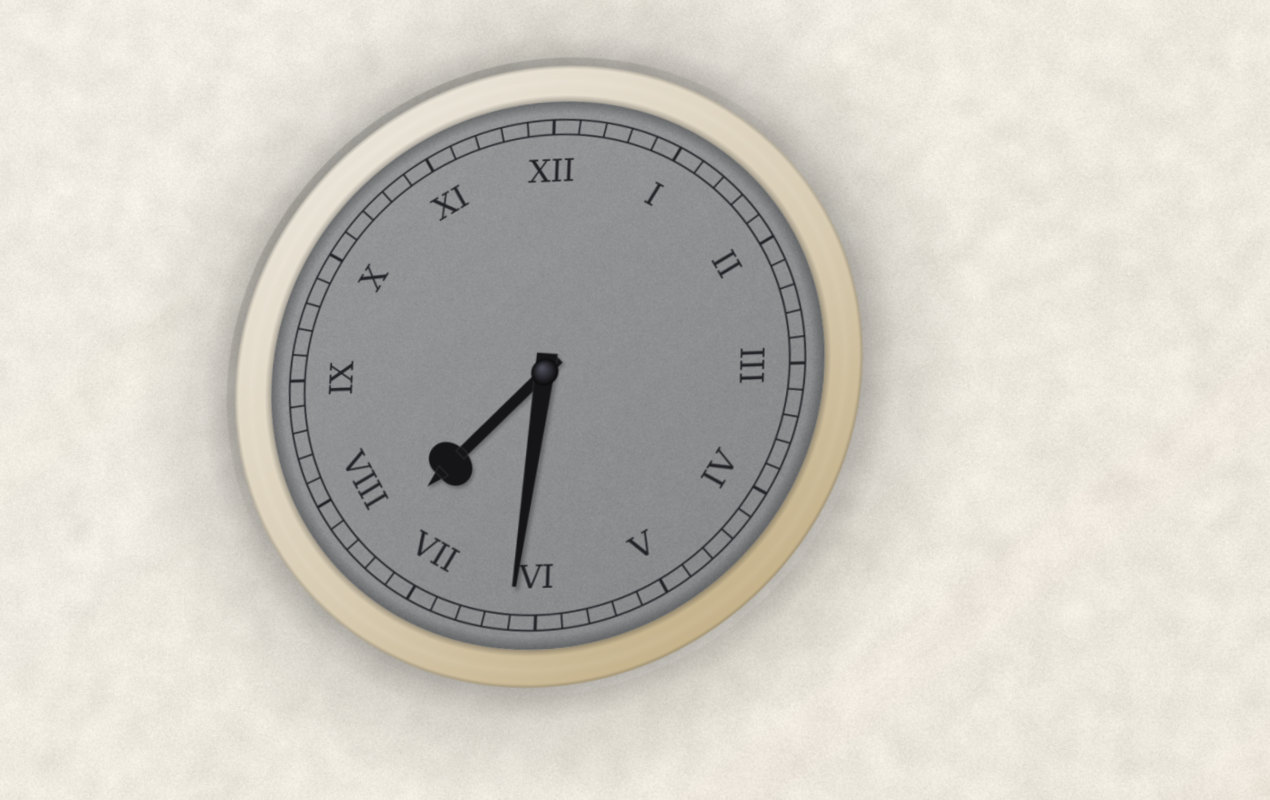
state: 7:31
